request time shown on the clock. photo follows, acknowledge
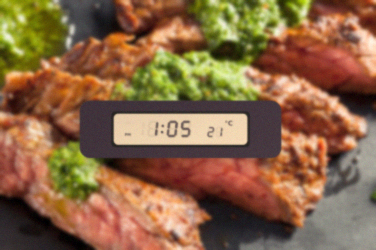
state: 1:05
